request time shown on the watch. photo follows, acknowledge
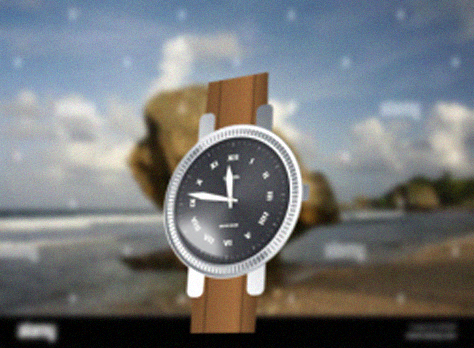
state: 11:47
